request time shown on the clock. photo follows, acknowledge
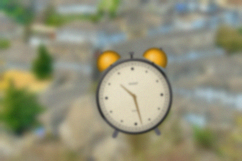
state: 10:28
